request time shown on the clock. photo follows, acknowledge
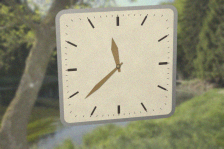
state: 11:38
